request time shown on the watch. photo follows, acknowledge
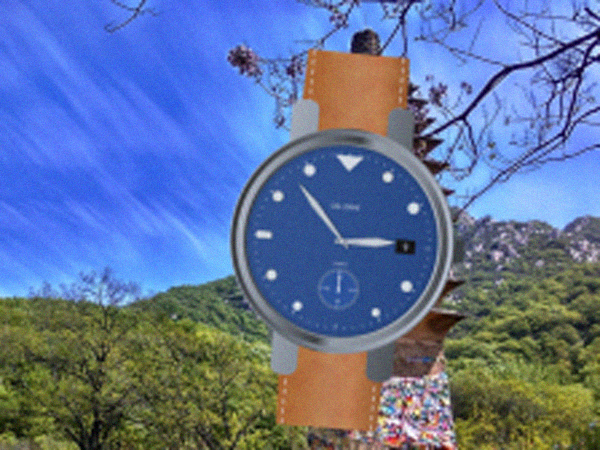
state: 2:53
